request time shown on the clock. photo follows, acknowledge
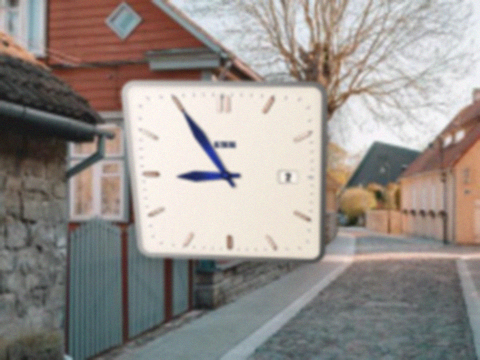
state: 8:55
